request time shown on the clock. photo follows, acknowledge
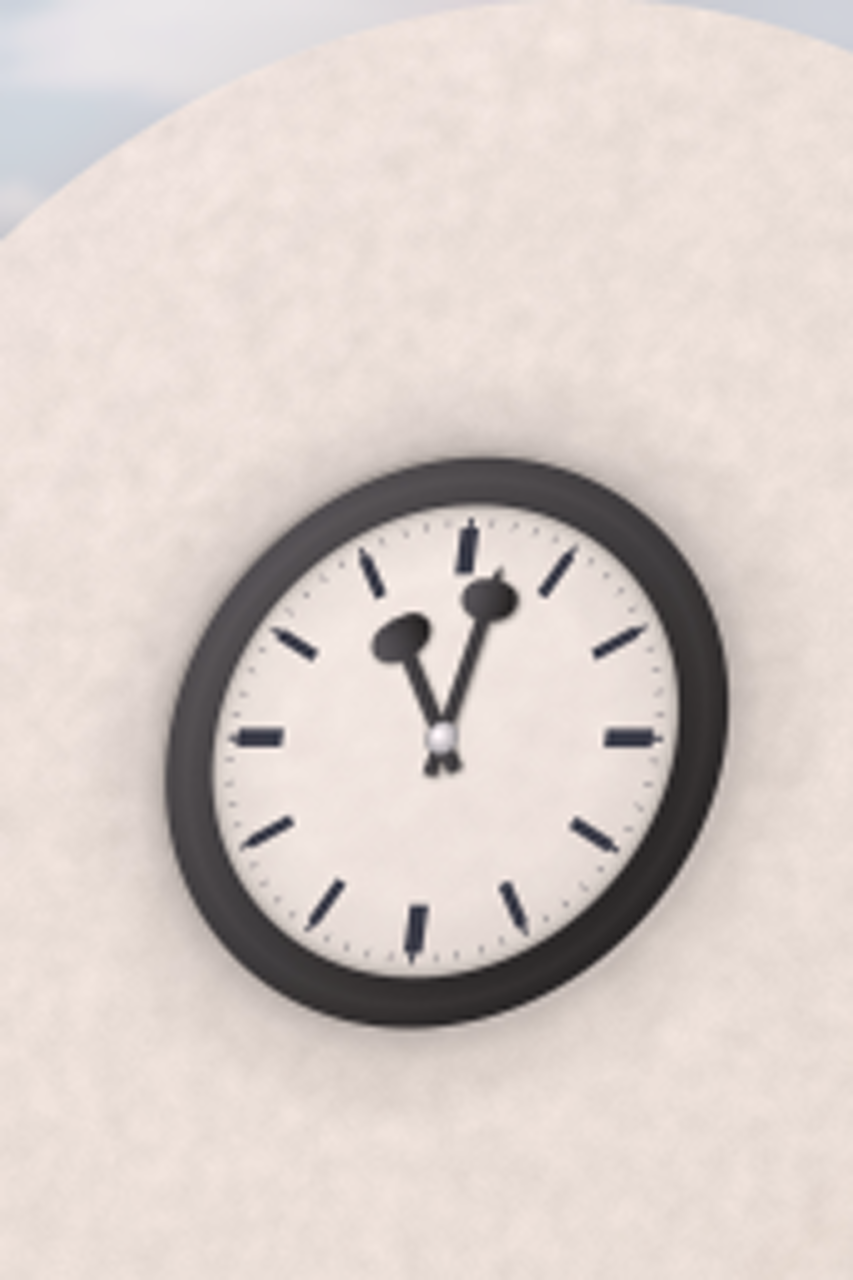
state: 11:02
